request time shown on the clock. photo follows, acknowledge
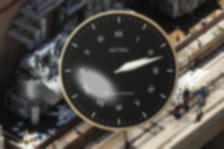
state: 2:12
